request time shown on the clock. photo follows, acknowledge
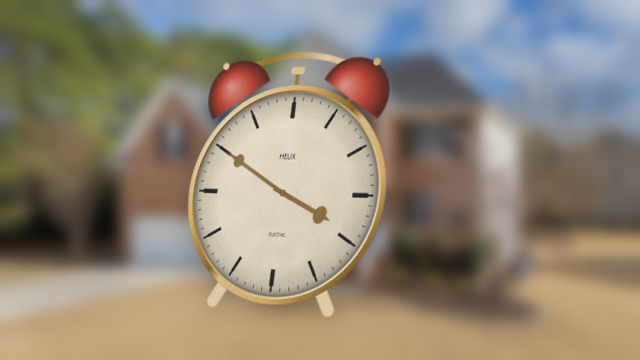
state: 3:50
